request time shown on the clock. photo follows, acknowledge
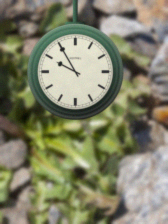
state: 9:55
